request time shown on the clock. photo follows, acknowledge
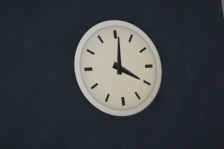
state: 4:01
